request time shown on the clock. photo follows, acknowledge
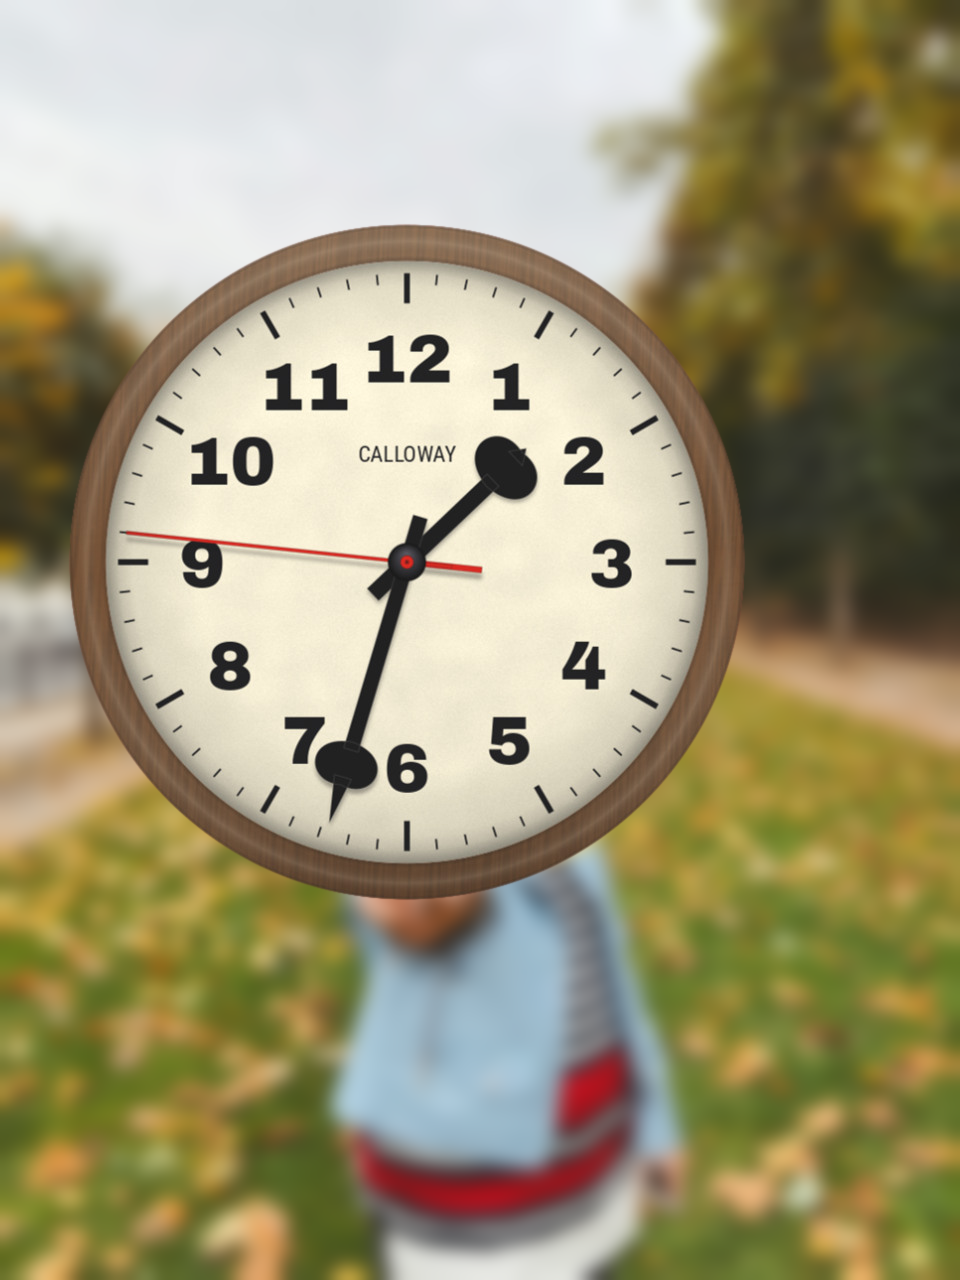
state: 1:32:46
